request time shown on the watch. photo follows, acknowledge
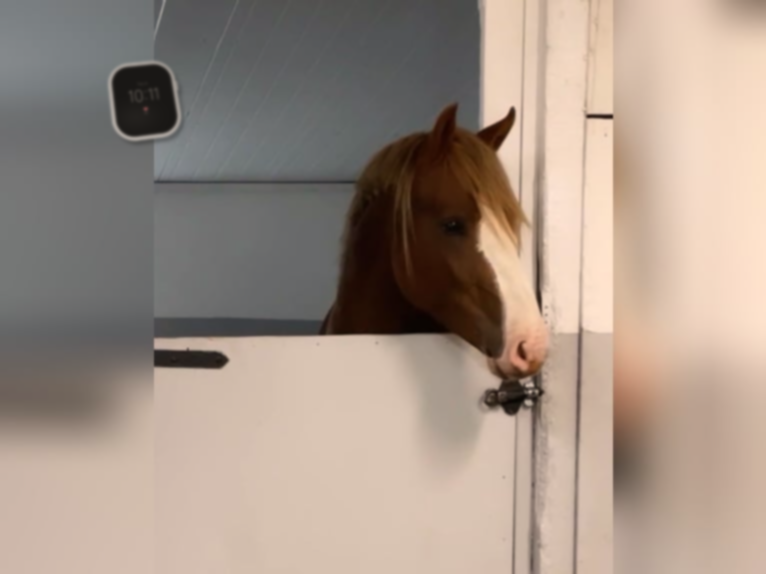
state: 10:11
